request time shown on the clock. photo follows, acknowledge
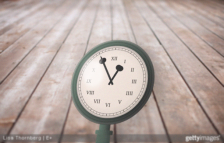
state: 12:55
